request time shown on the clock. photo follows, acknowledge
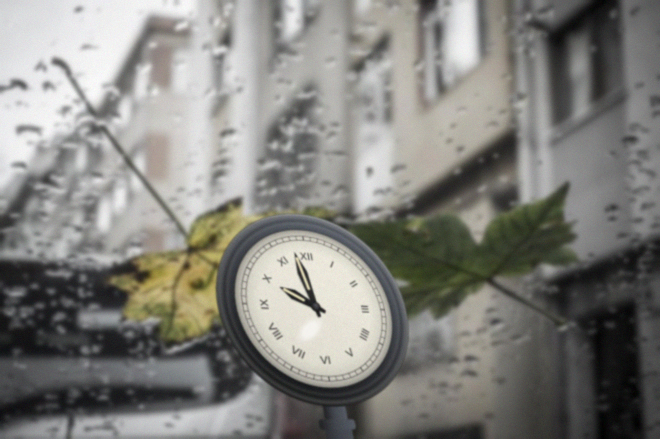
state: 9:58
